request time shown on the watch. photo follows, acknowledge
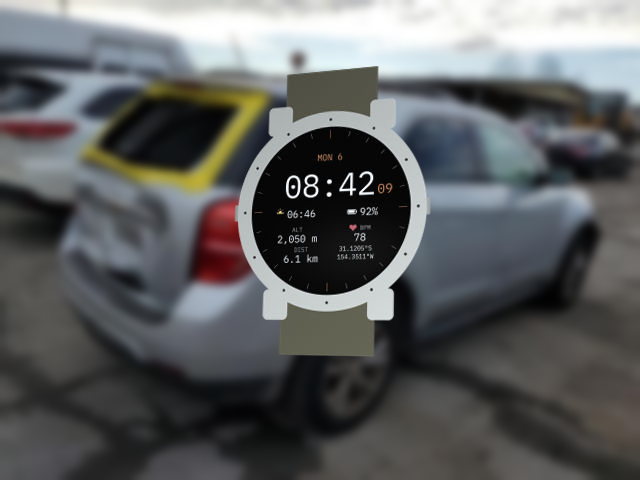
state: 8:42:09
